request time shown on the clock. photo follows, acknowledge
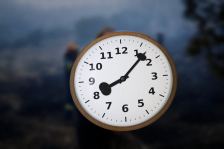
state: 8:07
